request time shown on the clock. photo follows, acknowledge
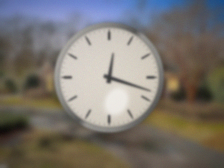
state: 12:18
